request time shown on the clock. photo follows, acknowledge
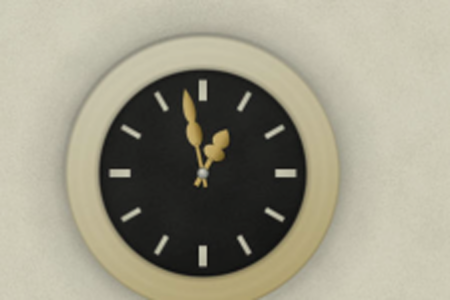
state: 12:58
